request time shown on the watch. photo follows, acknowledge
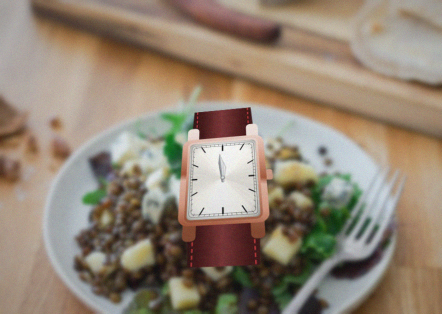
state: 11:59
